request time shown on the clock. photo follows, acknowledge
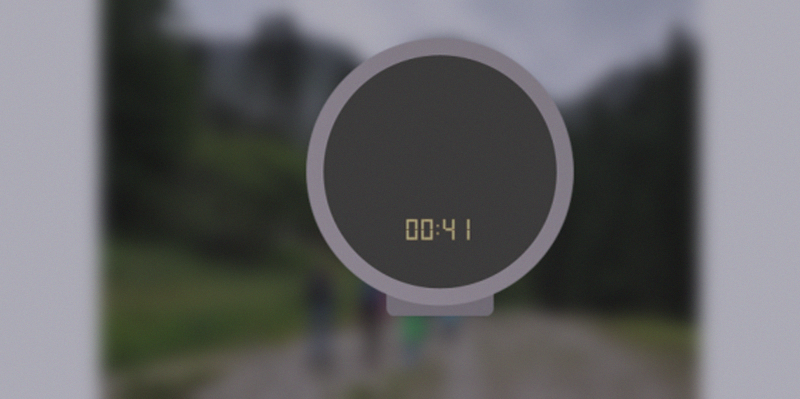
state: 0:41
